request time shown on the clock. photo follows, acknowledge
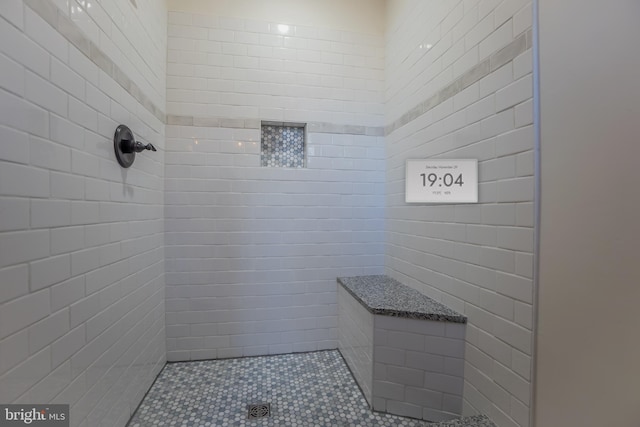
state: 19:04
